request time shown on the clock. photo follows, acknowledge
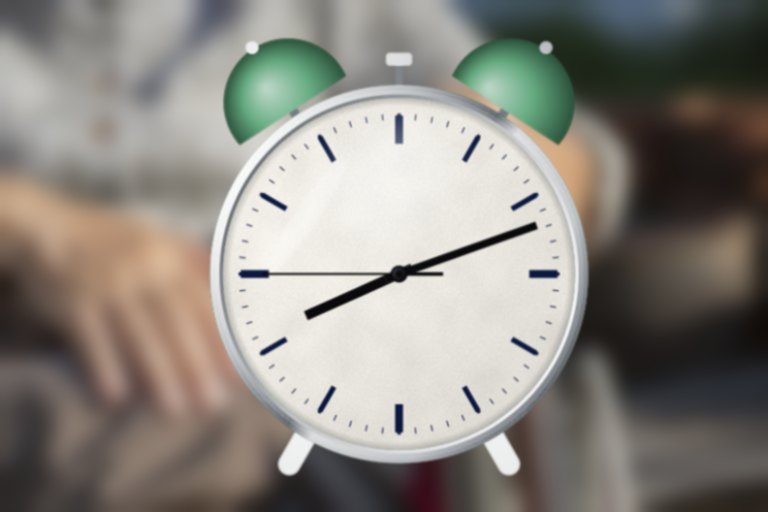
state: 8:11:45
